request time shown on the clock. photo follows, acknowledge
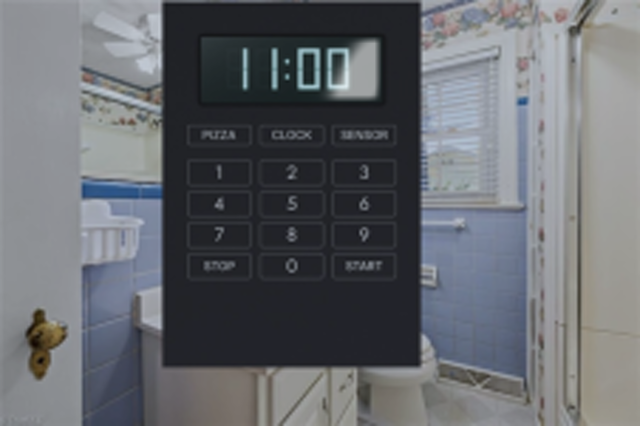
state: 11:00
